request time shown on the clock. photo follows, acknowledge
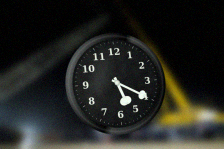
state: 5:20
